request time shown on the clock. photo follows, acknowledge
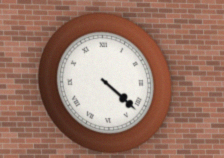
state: 4:22
